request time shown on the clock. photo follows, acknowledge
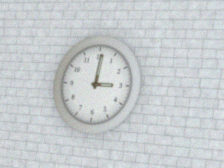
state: 3:01
